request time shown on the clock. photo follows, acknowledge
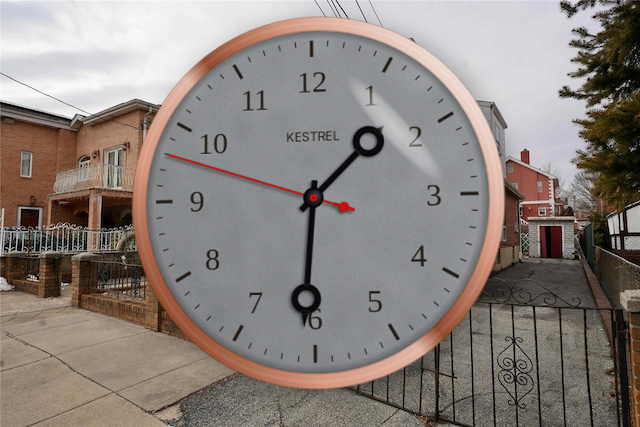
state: 1:30:48
